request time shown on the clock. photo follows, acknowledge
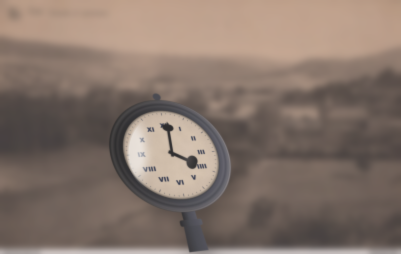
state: 4:01
